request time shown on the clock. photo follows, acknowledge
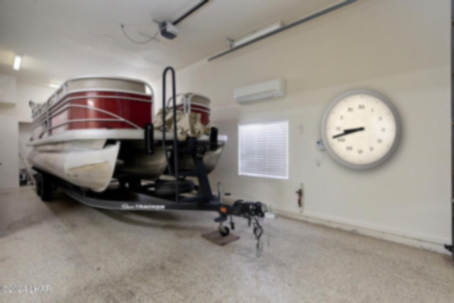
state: 8:42
